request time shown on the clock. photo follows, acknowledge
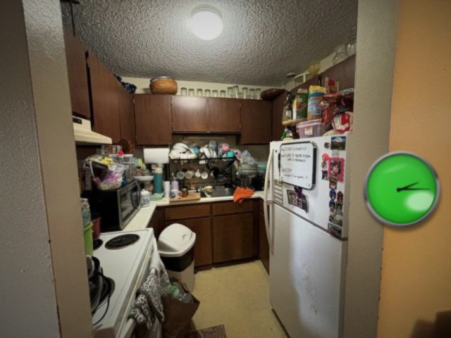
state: 2:15
